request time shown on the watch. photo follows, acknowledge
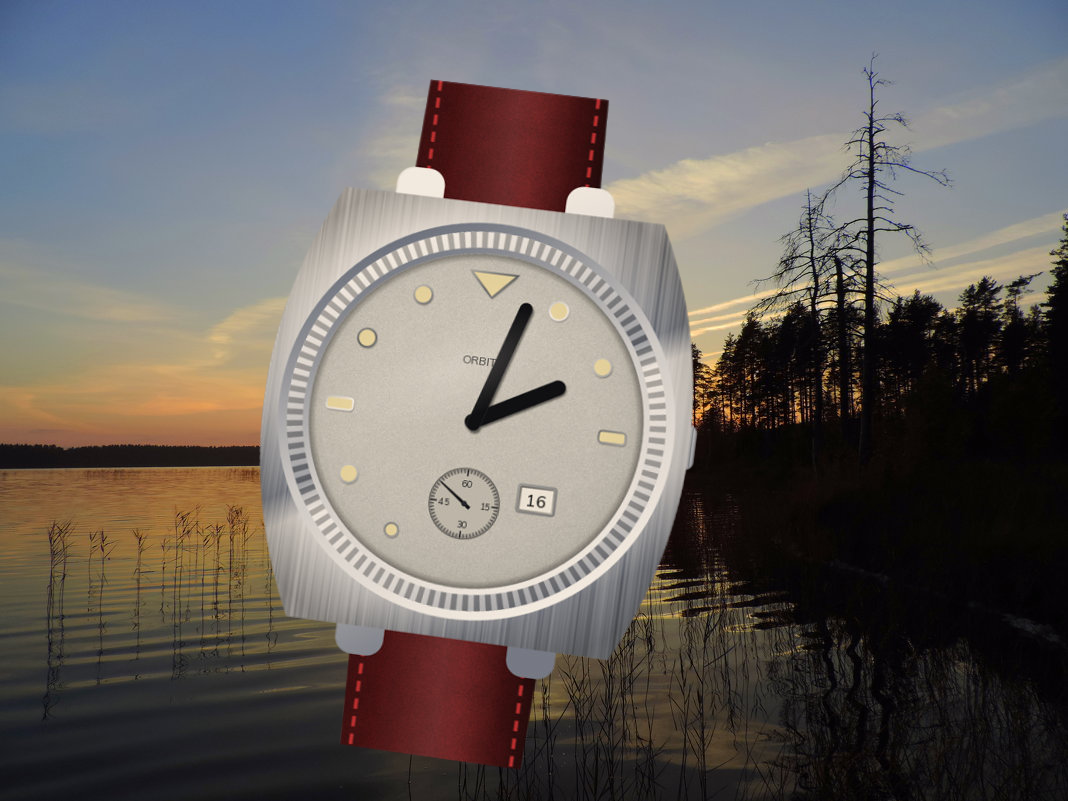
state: 2:02:51
